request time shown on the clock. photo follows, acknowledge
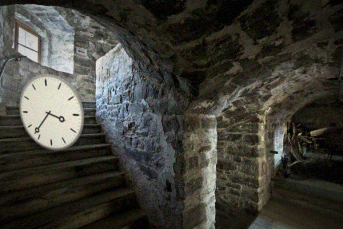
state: 3:37
